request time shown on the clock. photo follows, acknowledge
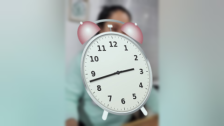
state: 2:43
